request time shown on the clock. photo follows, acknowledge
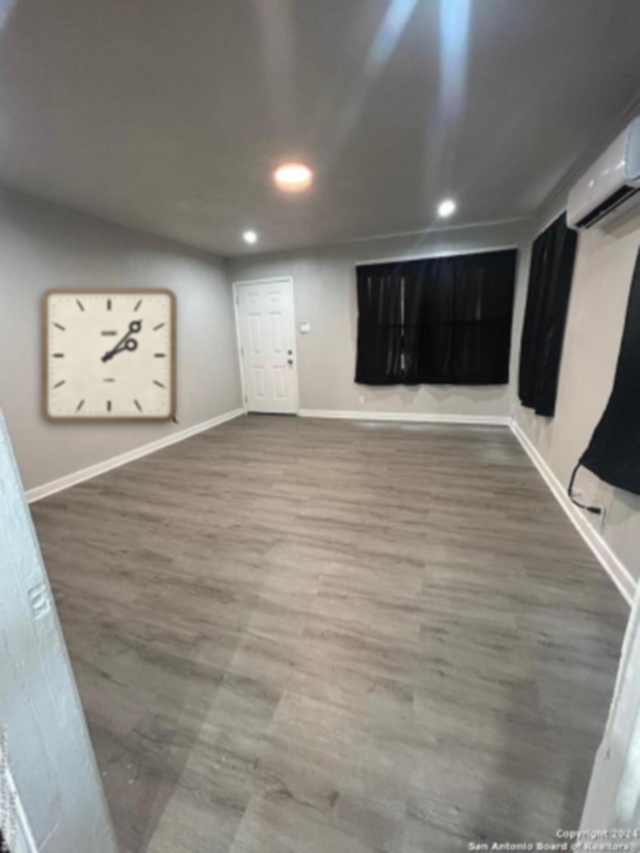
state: 2:07
